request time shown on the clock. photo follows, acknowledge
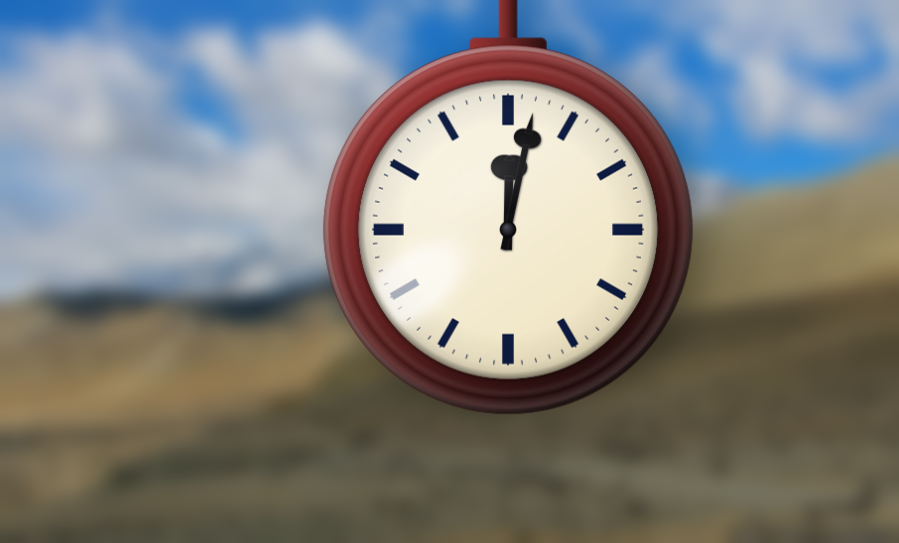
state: 12:02
